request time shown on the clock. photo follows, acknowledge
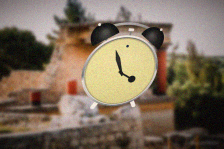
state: 3:56
